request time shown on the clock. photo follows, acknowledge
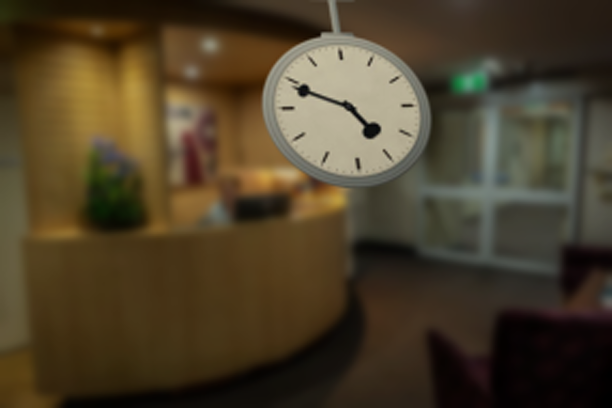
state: 4:49
